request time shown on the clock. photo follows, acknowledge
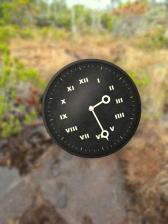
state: 2:28
